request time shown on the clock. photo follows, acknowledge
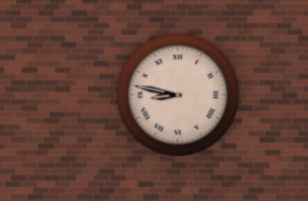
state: 8:47
